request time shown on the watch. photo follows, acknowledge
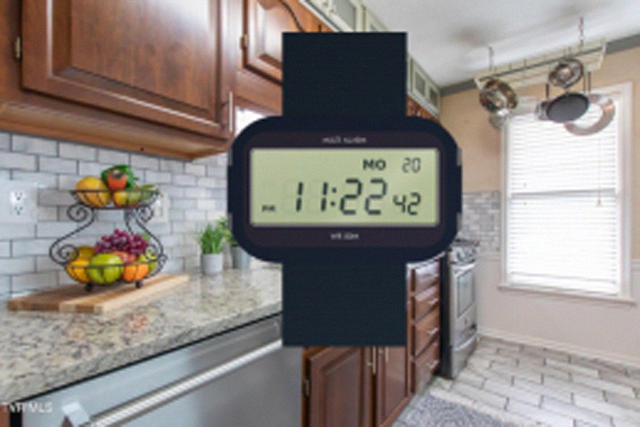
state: 11:22:42
